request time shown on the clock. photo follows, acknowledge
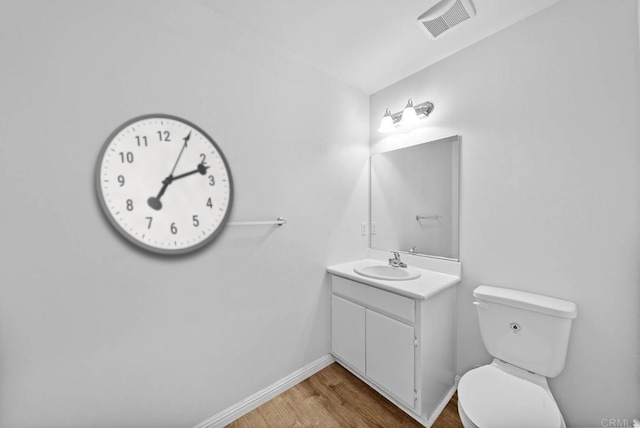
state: 7:12:05
